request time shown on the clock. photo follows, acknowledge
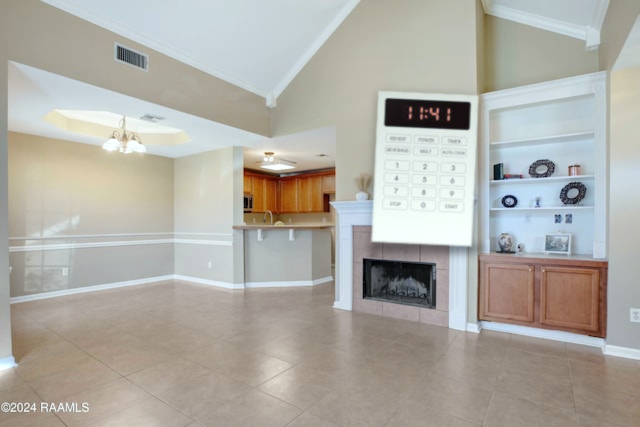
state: 11:41
